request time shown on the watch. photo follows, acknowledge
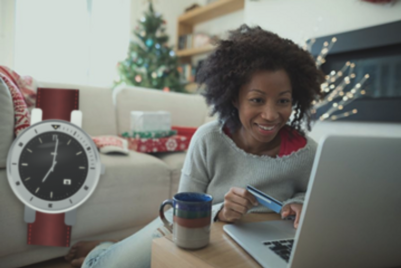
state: 7:01
